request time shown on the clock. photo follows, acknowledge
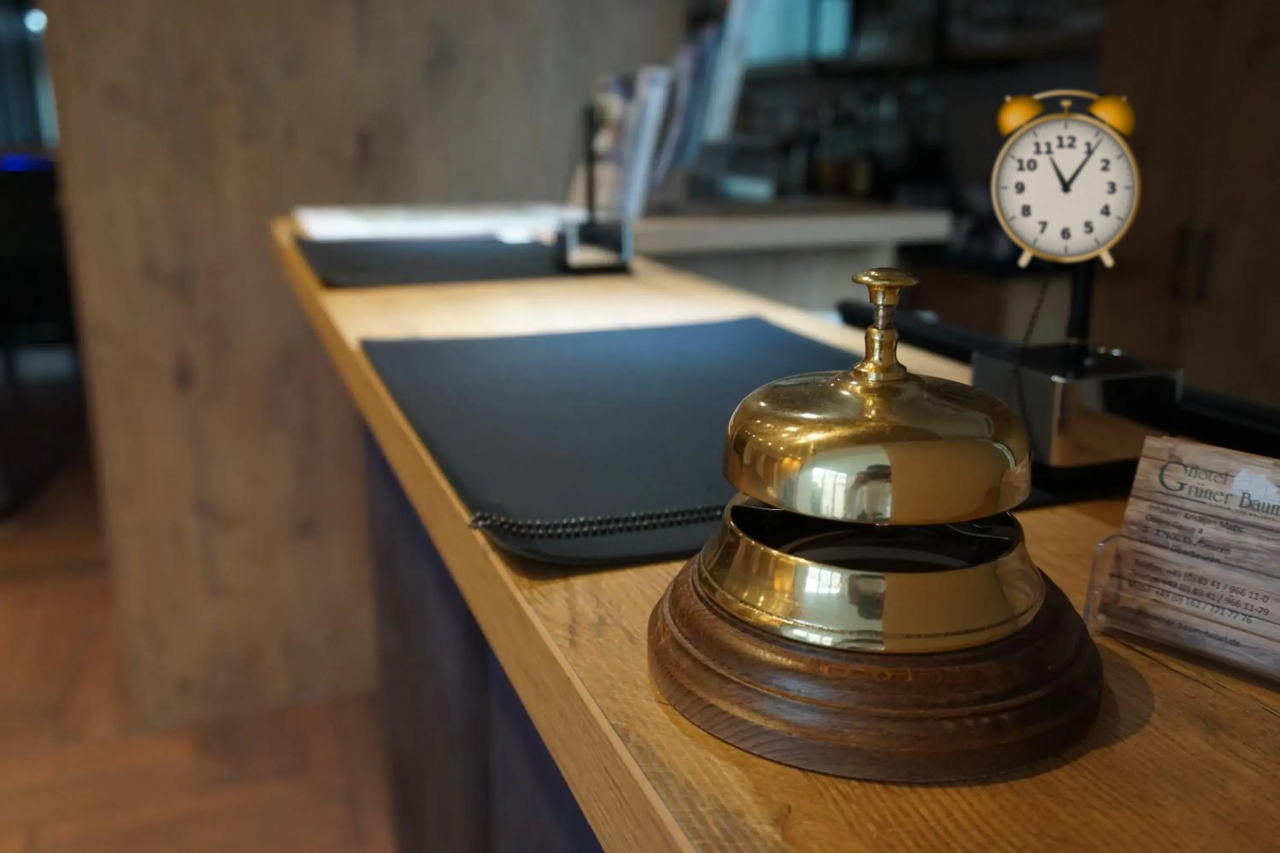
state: 11:06
